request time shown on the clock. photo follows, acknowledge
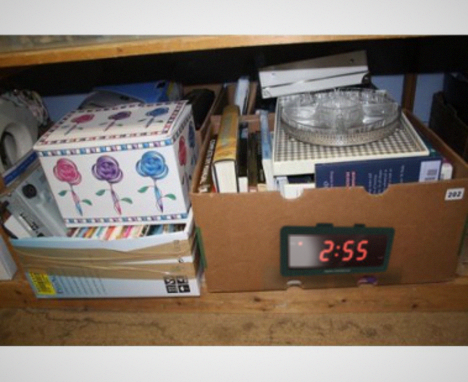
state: 2:55
